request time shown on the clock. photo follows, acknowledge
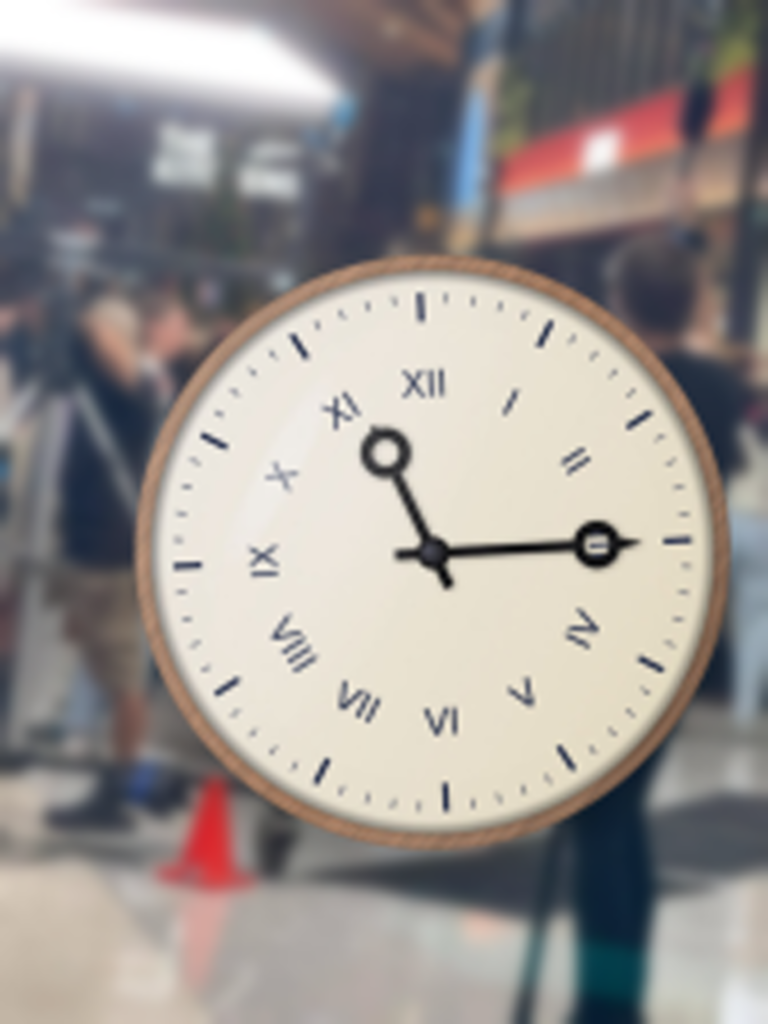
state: 11:15
